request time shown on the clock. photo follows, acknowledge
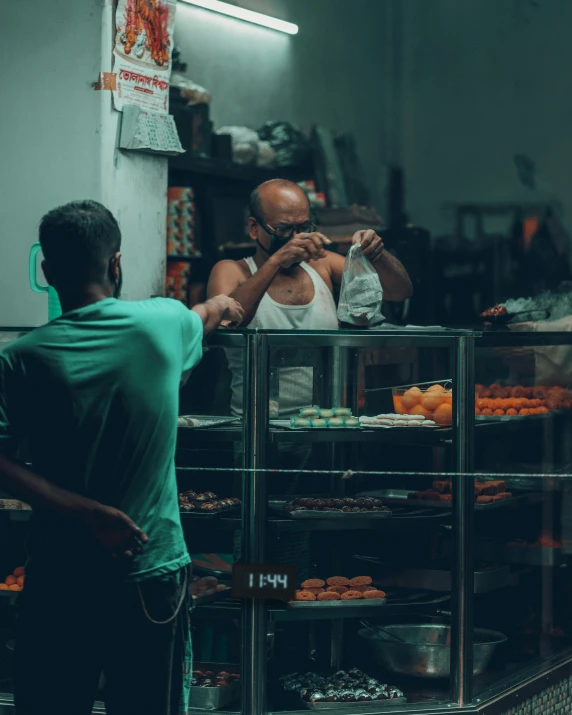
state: 11:44
